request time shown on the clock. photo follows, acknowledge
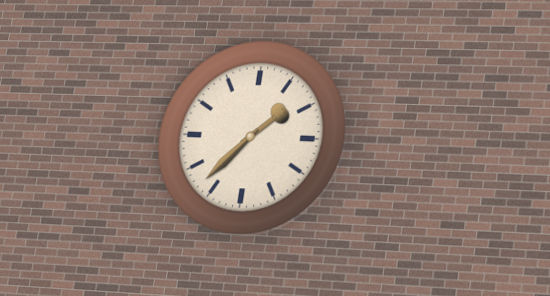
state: 1:37
